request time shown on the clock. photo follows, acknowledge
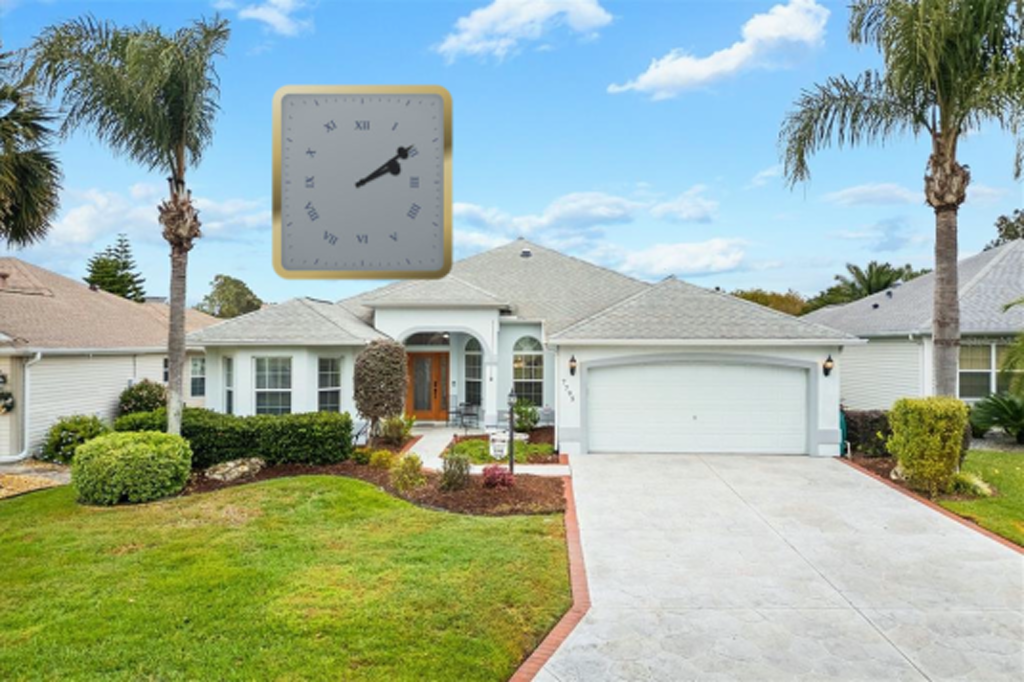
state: 2:09
